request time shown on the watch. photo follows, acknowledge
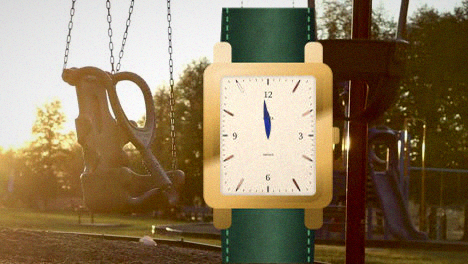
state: 11:59
